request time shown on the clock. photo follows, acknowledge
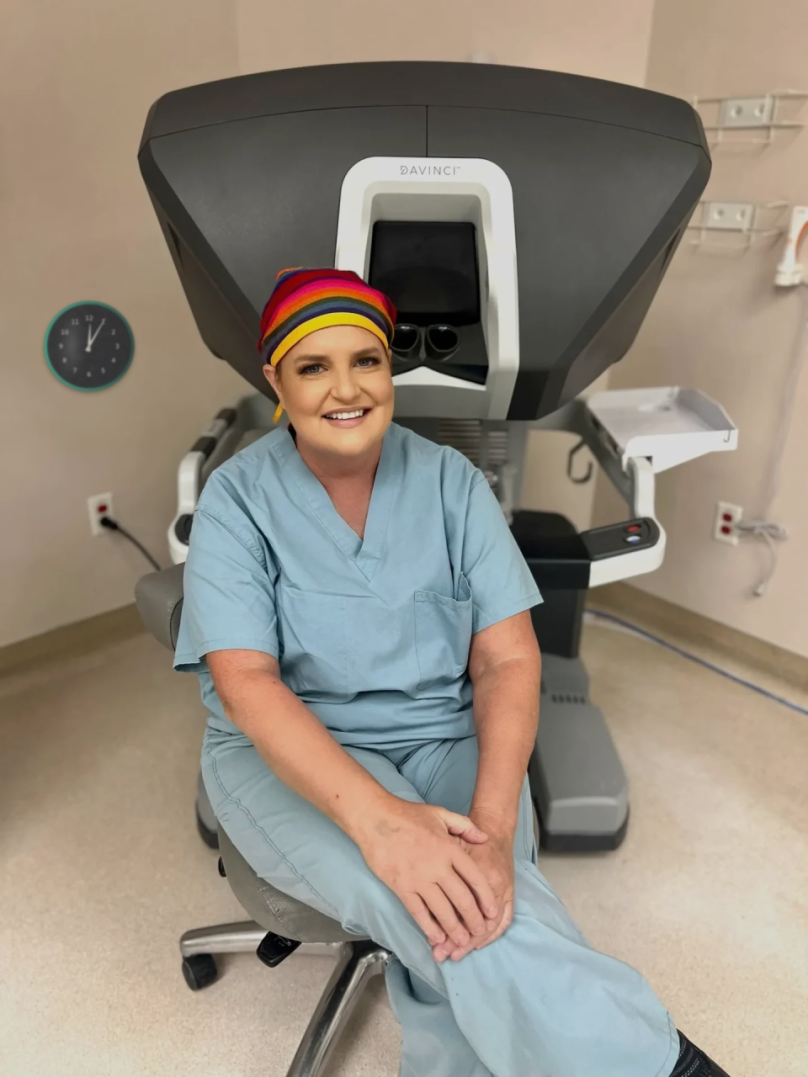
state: 12:05
